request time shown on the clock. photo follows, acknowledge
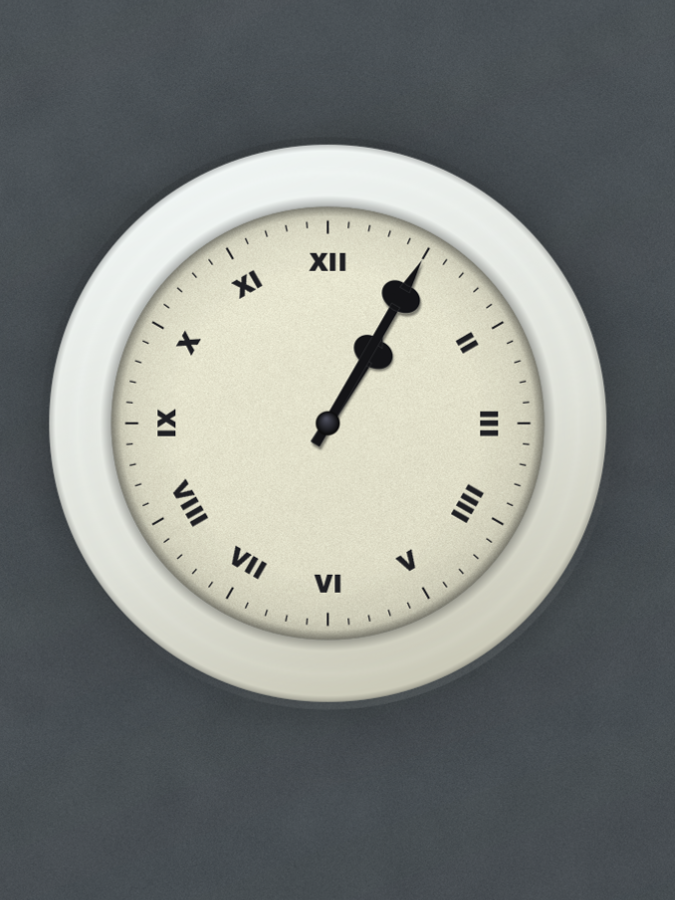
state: 1:05
